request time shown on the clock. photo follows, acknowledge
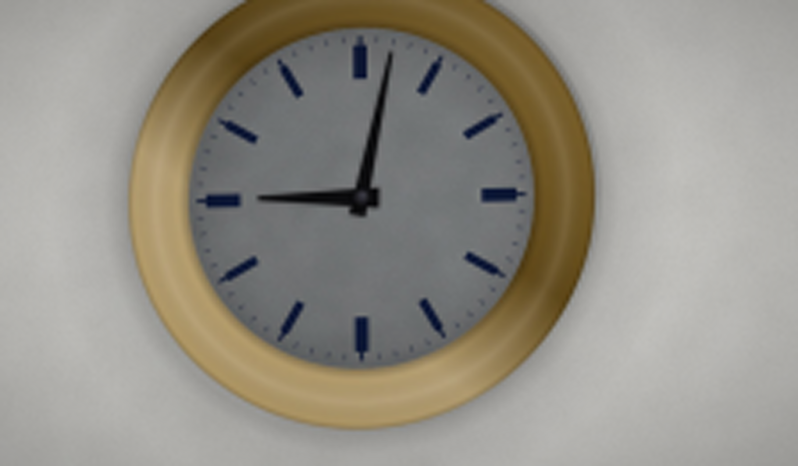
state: 9:02
